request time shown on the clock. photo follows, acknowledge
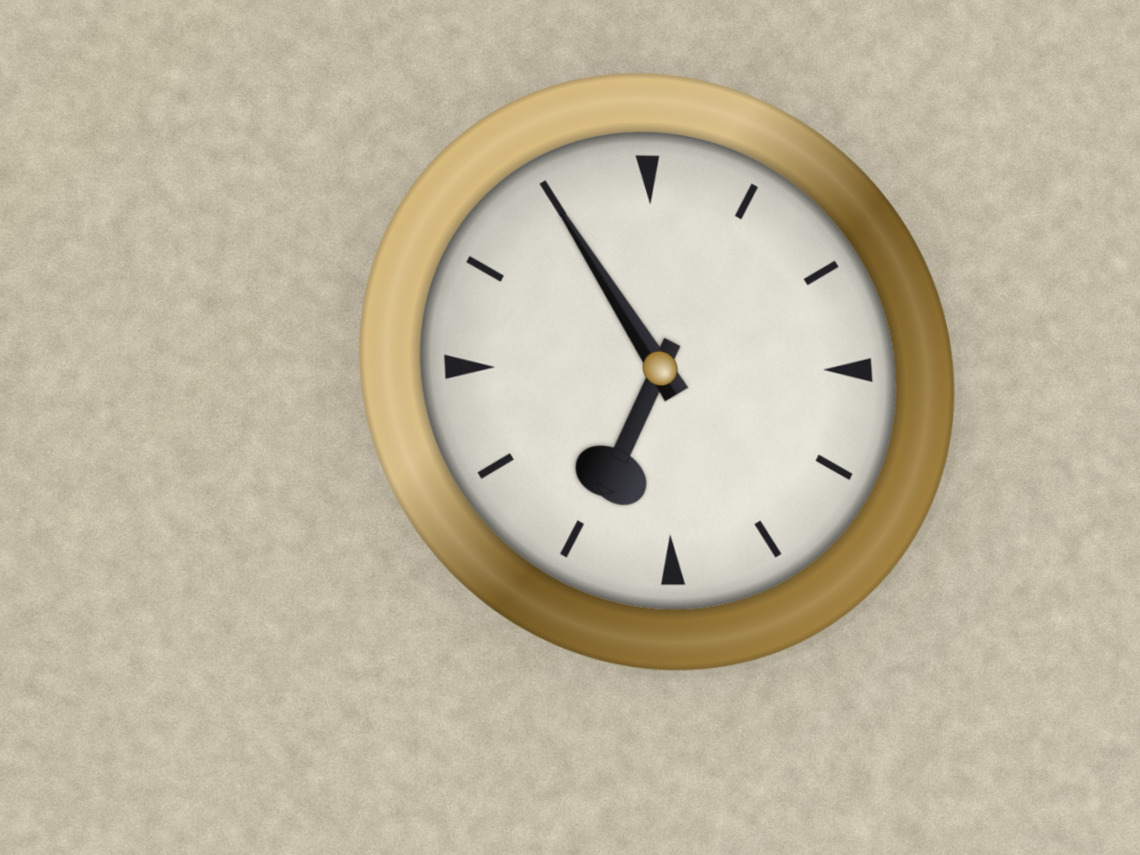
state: 6:55
